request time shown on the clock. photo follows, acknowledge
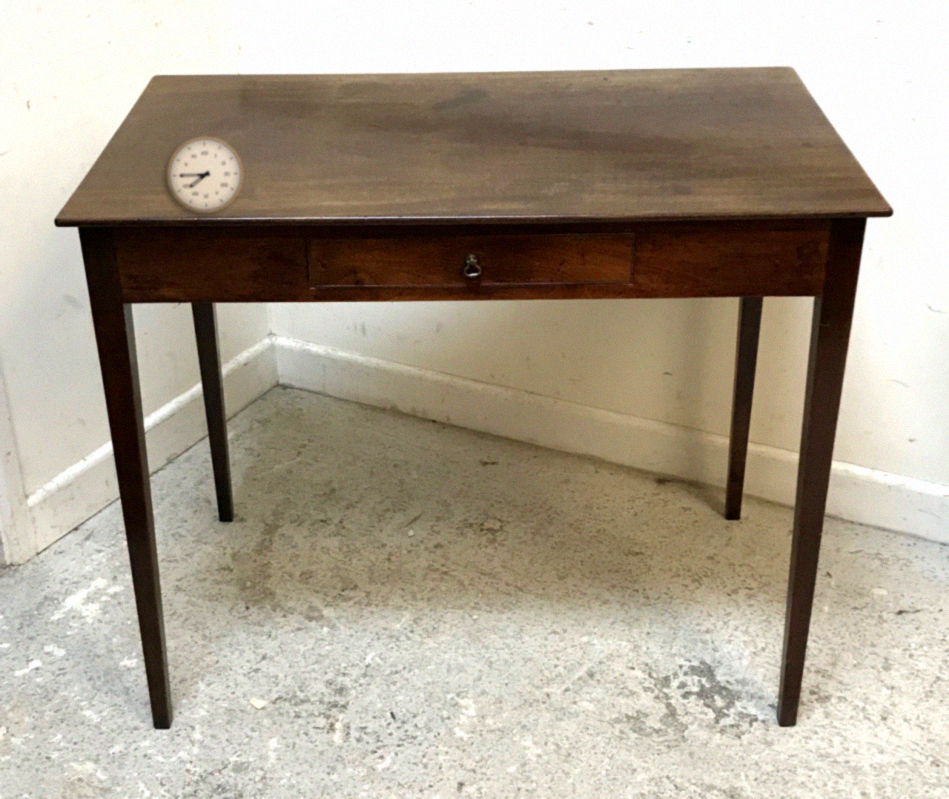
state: 7:45
